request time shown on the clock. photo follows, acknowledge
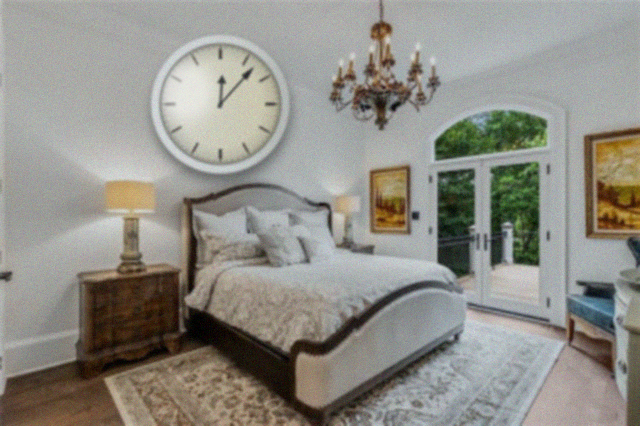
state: 12:07
